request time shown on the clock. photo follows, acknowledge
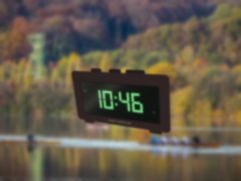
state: 10:46
